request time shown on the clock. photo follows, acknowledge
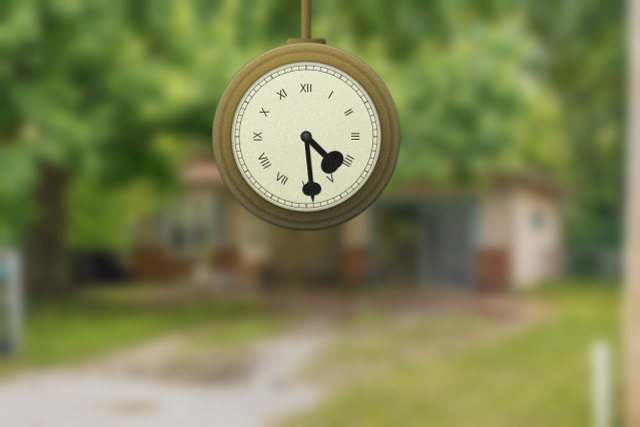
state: 4:29
